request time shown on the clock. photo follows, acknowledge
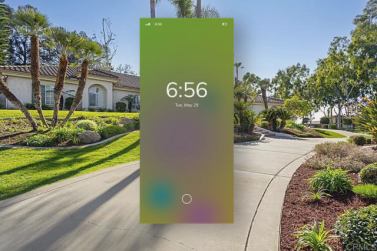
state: 6:56
